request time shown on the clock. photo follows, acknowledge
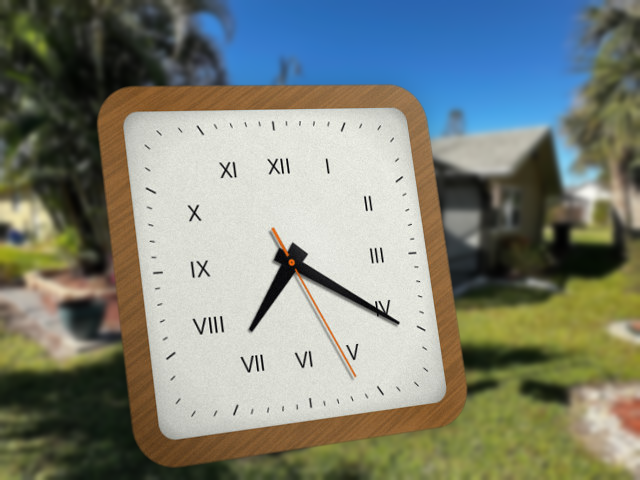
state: 7:20:26
